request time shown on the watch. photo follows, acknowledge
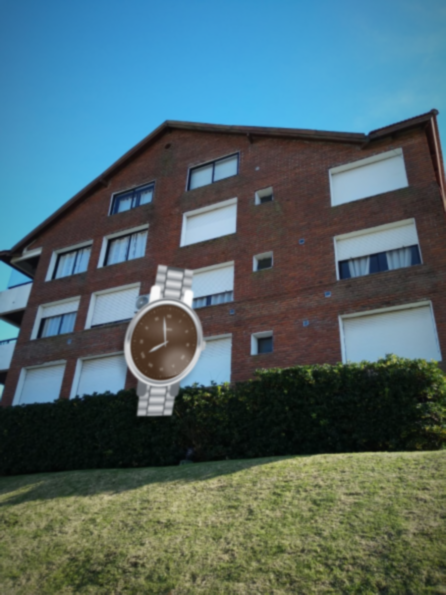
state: 7:58
